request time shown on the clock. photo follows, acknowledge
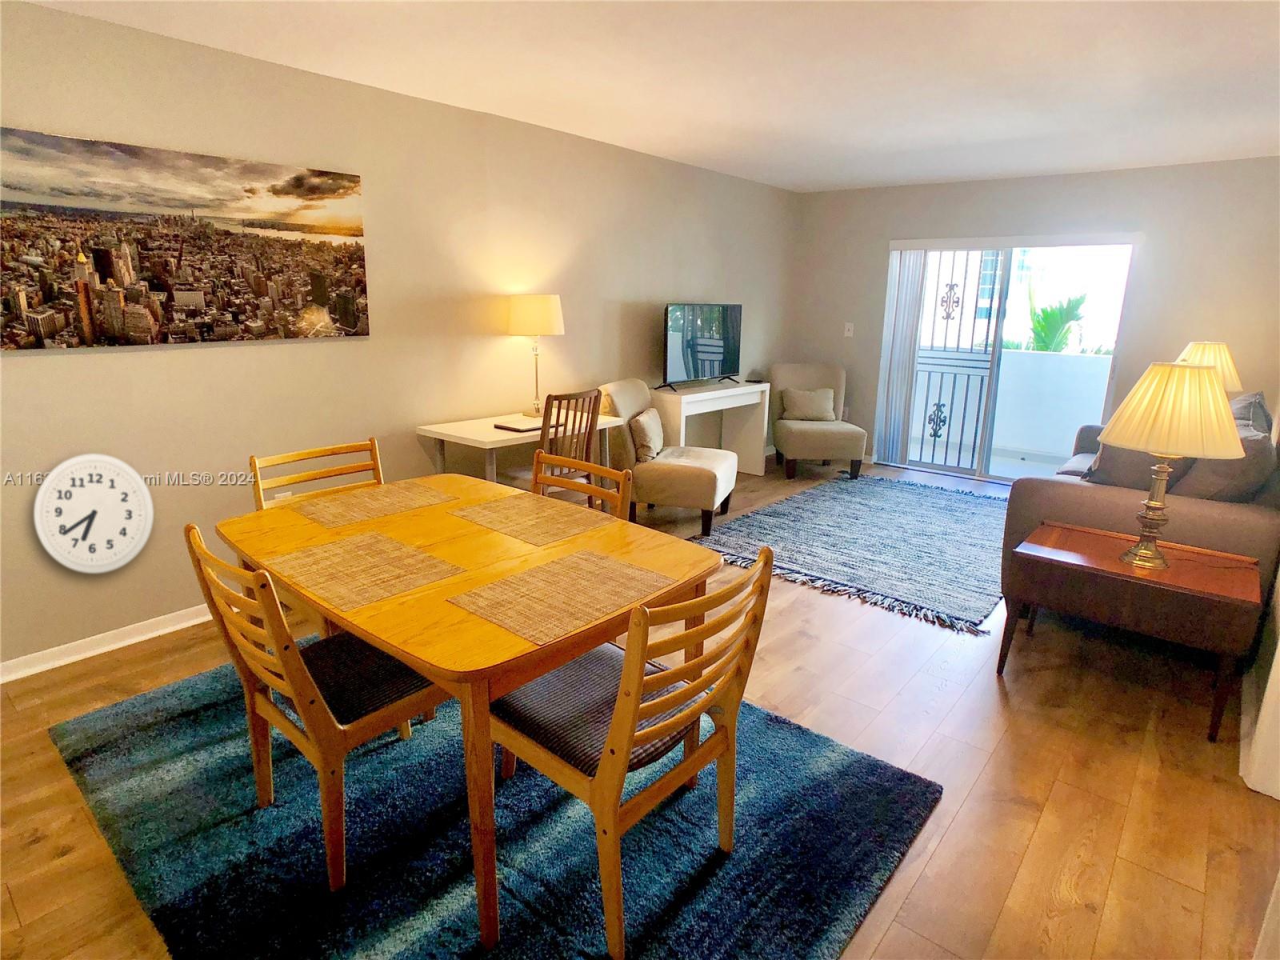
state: 6:39
